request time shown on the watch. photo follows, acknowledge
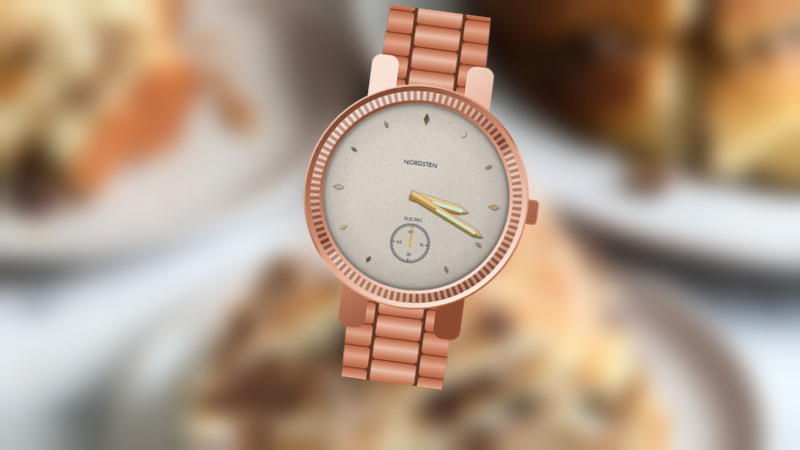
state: 3:19
